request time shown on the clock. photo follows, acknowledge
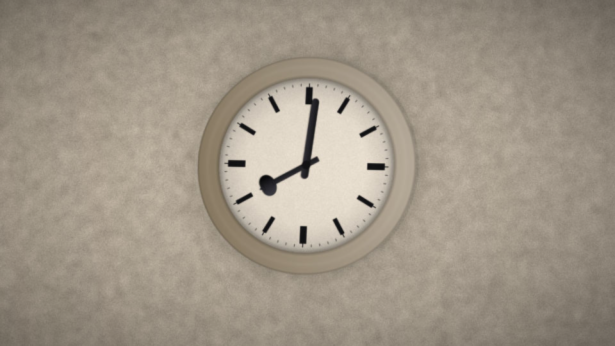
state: 8:01
